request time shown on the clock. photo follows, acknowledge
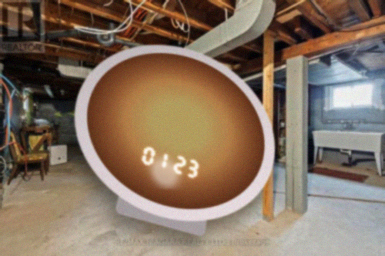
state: 1:23
